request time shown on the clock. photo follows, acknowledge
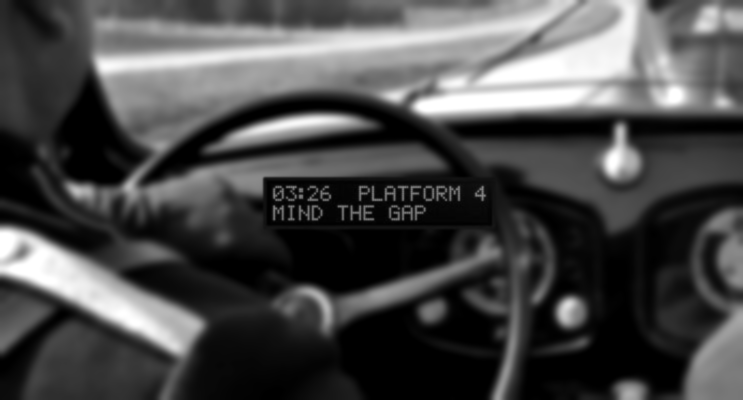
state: 3:26
